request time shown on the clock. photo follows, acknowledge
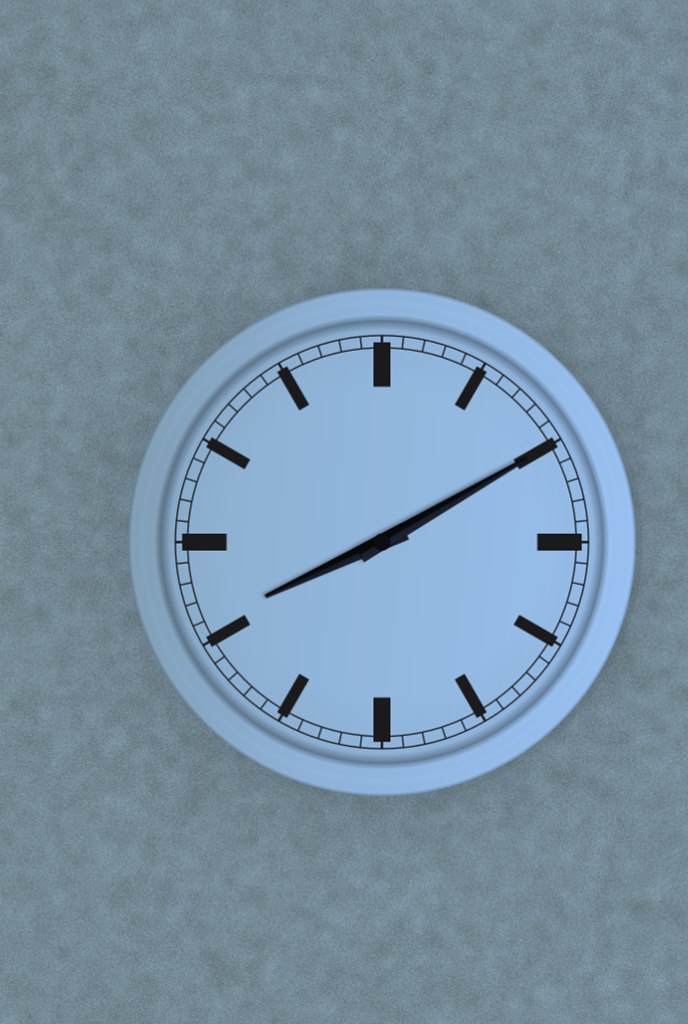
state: 8:10
